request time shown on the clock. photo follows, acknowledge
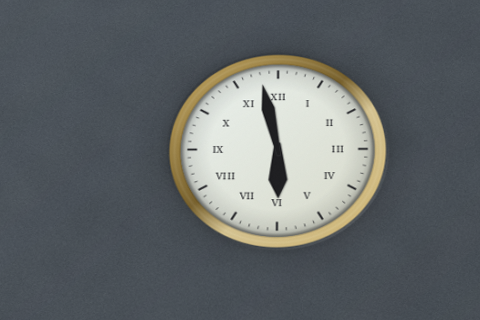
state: 5:58
